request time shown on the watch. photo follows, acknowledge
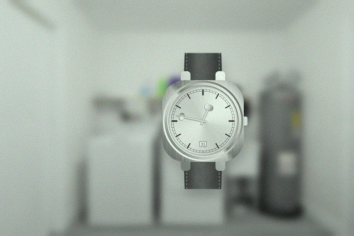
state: 12:47
